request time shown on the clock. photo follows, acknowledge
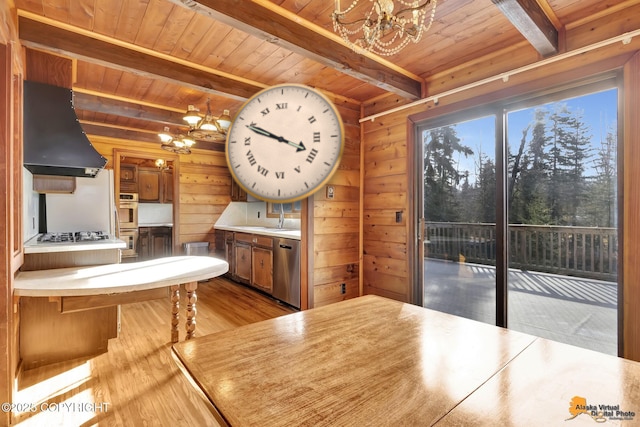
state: 3:49
